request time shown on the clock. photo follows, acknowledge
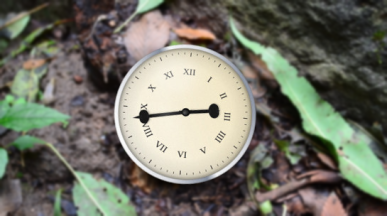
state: 2:43
